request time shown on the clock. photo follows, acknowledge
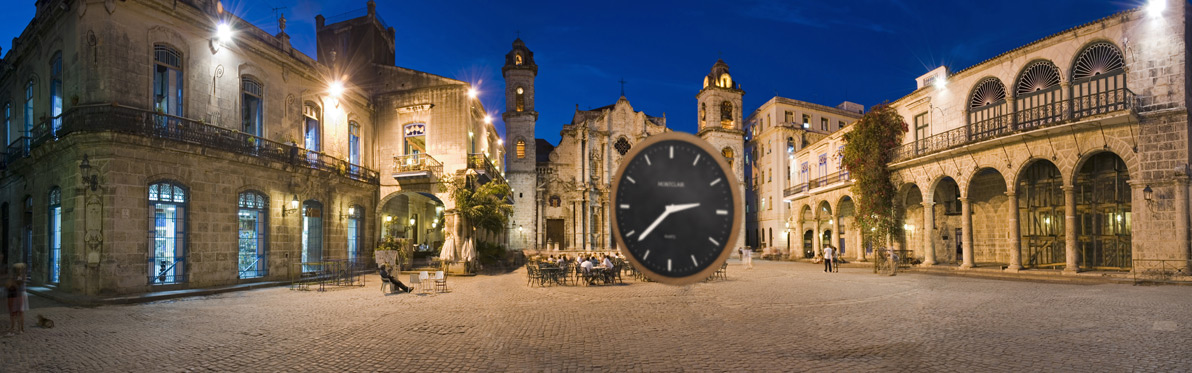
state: 2:38
